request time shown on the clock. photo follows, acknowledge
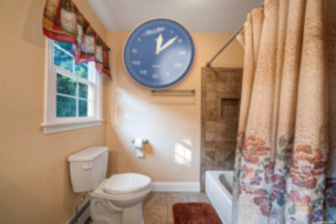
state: 12:08
